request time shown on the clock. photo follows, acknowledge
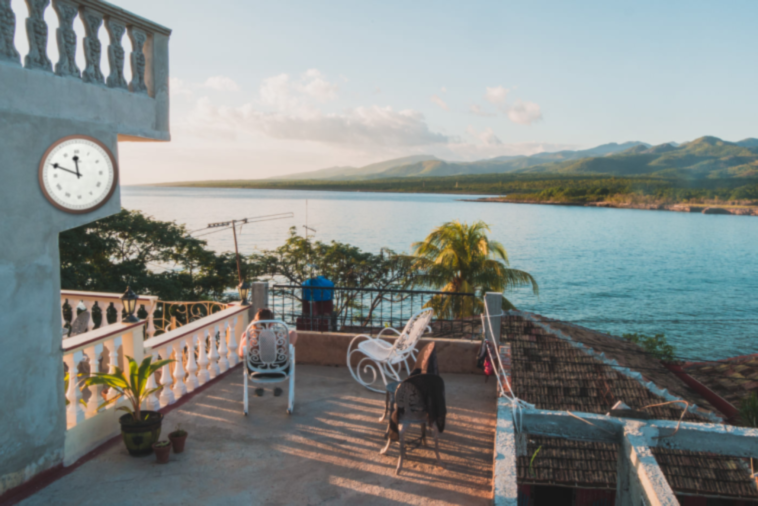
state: 11:49
